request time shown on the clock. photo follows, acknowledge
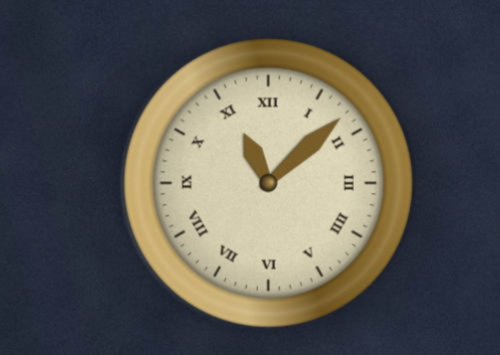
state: 11:08
